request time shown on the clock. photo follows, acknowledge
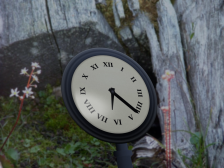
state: 6:22
